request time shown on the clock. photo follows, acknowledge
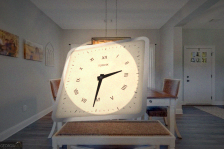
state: 2:31
